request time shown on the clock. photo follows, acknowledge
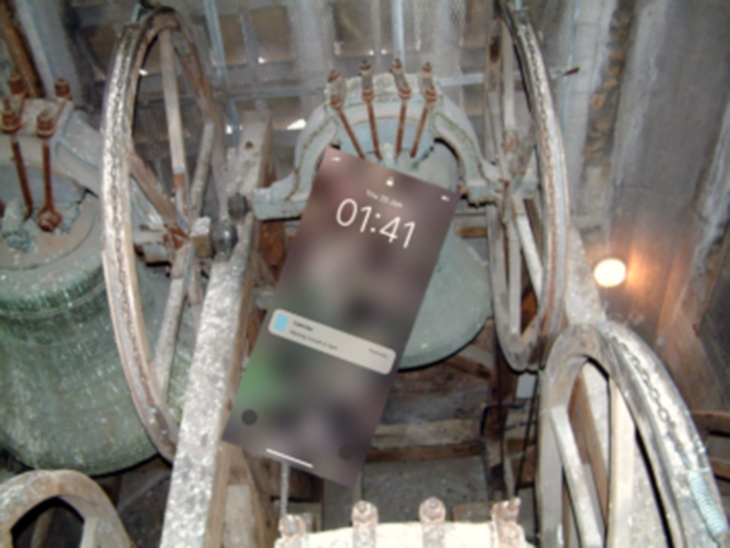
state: 1:41
